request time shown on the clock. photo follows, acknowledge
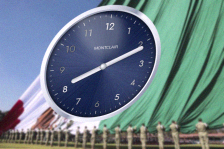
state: 8:11
